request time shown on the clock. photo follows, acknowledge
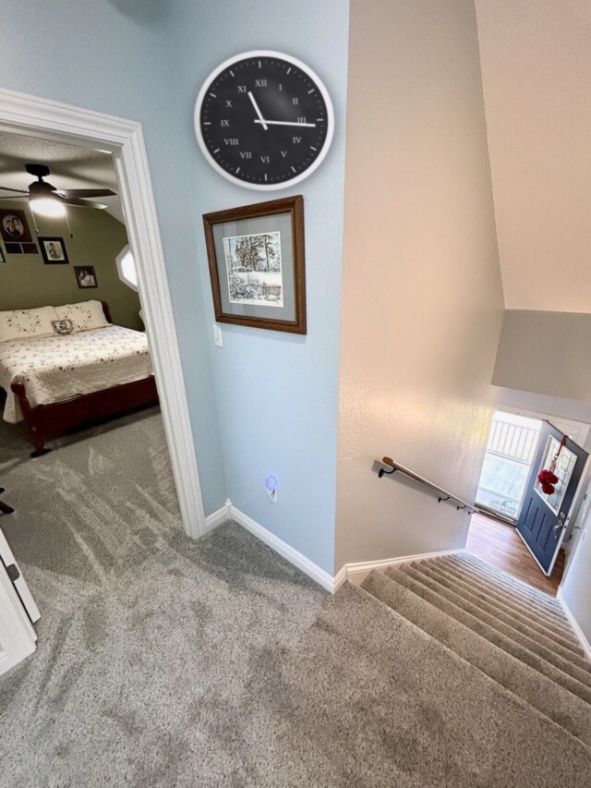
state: 11:16
